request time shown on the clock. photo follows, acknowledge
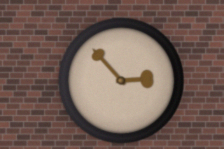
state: 2:53
